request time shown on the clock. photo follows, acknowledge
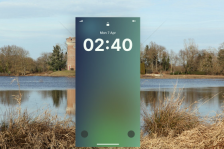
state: 2:40
